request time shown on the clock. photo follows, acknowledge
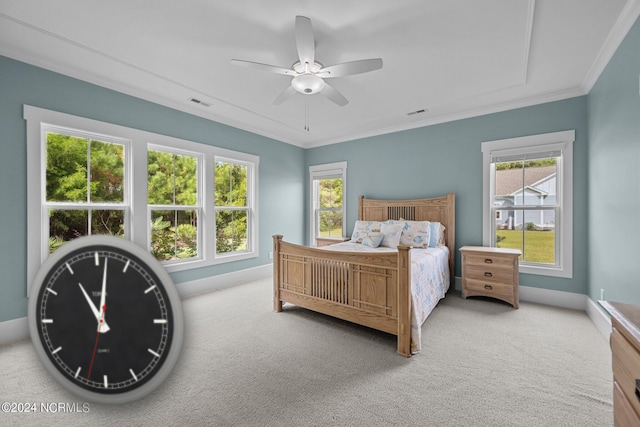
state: 11:01:33
